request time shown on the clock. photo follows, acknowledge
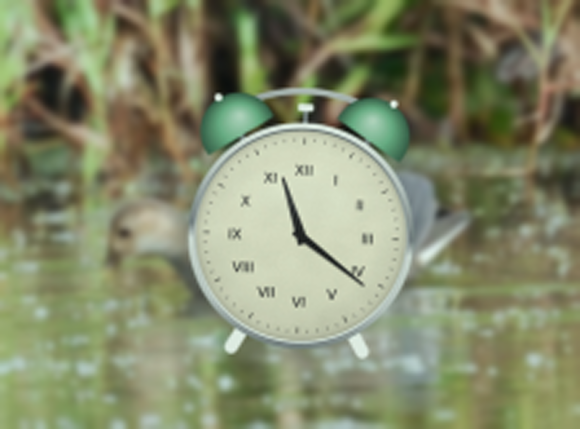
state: 11:21
